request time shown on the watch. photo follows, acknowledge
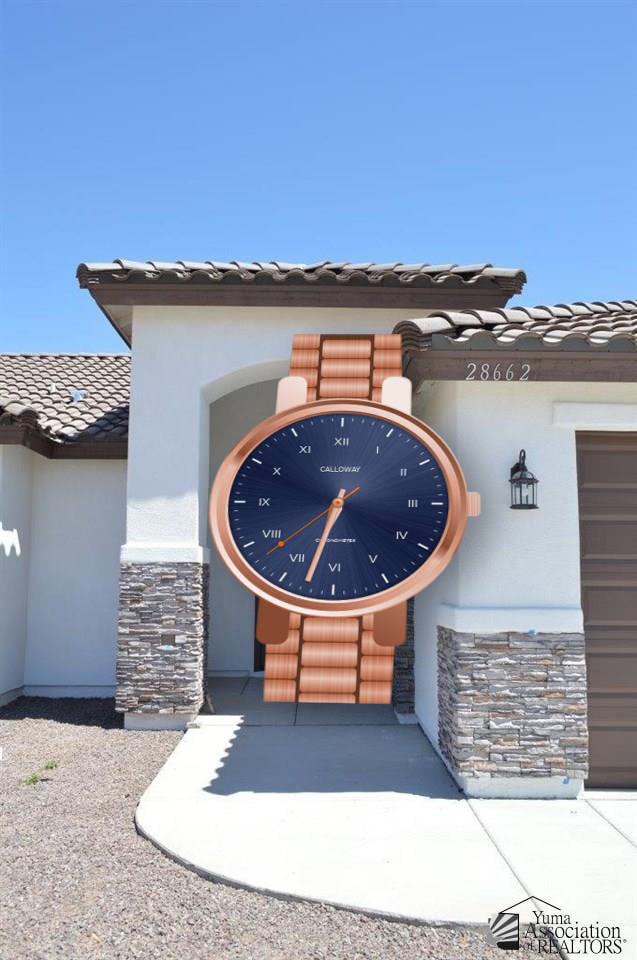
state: 6:32:38
